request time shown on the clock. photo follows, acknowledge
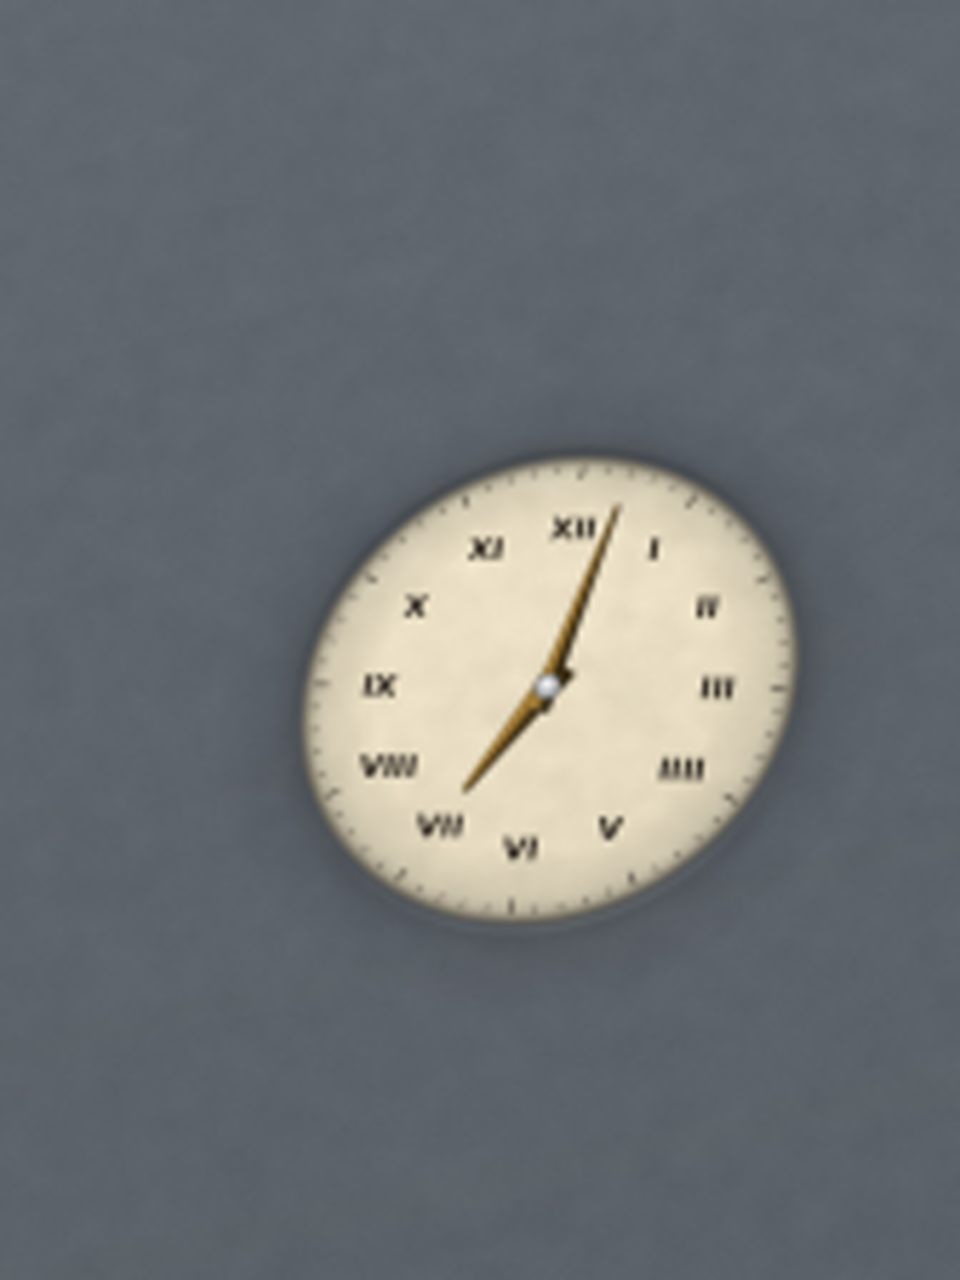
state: 7:02
